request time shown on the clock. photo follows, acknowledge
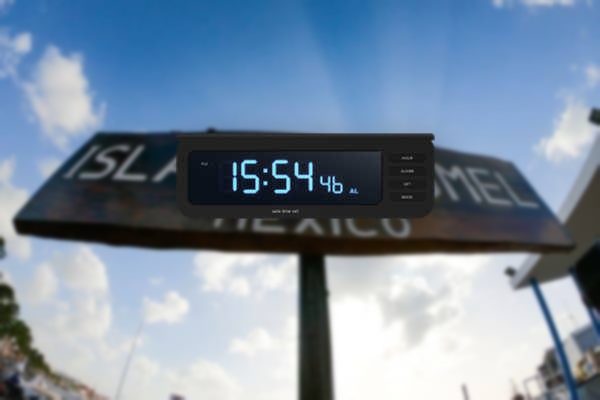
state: 15:54:46
